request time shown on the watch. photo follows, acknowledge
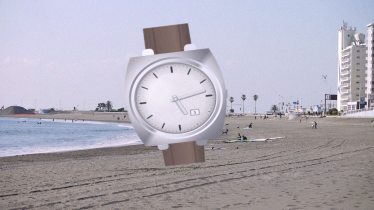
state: 5:13
